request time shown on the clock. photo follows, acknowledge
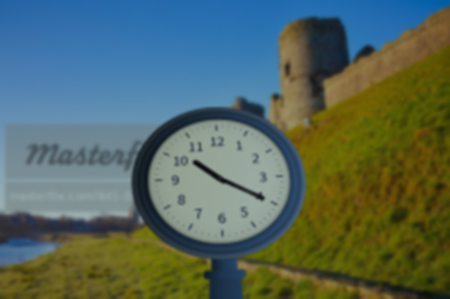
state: 10:20
